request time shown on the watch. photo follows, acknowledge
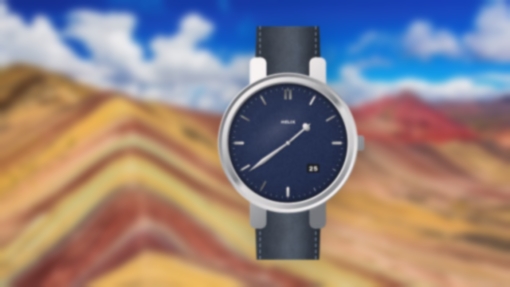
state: 1:39
